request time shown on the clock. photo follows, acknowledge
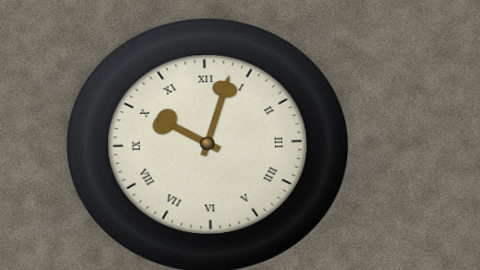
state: 10:03
